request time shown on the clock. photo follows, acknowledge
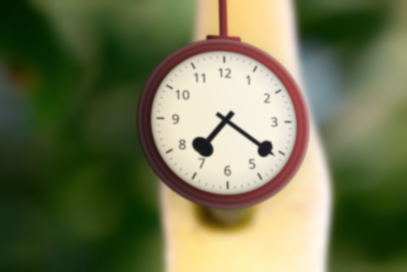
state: 7:21
